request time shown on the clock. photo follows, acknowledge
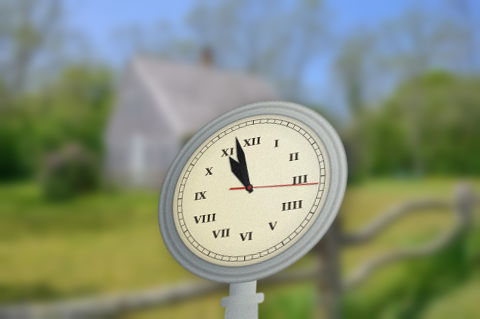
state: 10:57:16
